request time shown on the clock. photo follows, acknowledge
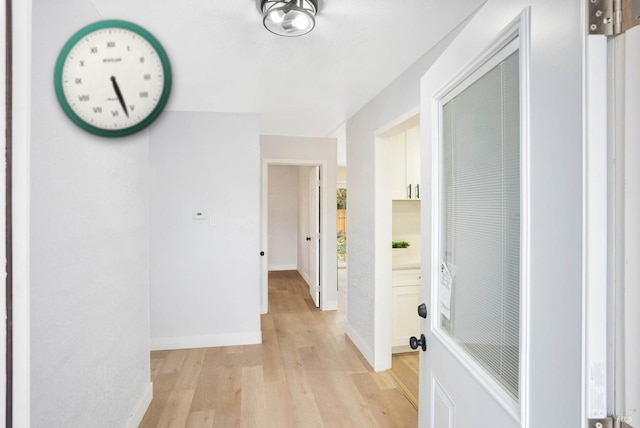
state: 5:27
